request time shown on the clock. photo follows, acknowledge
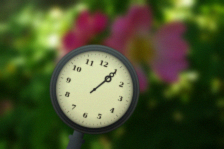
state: 1:05
